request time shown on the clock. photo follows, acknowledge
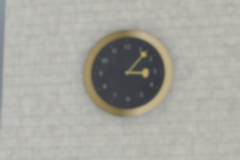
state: 3:07
